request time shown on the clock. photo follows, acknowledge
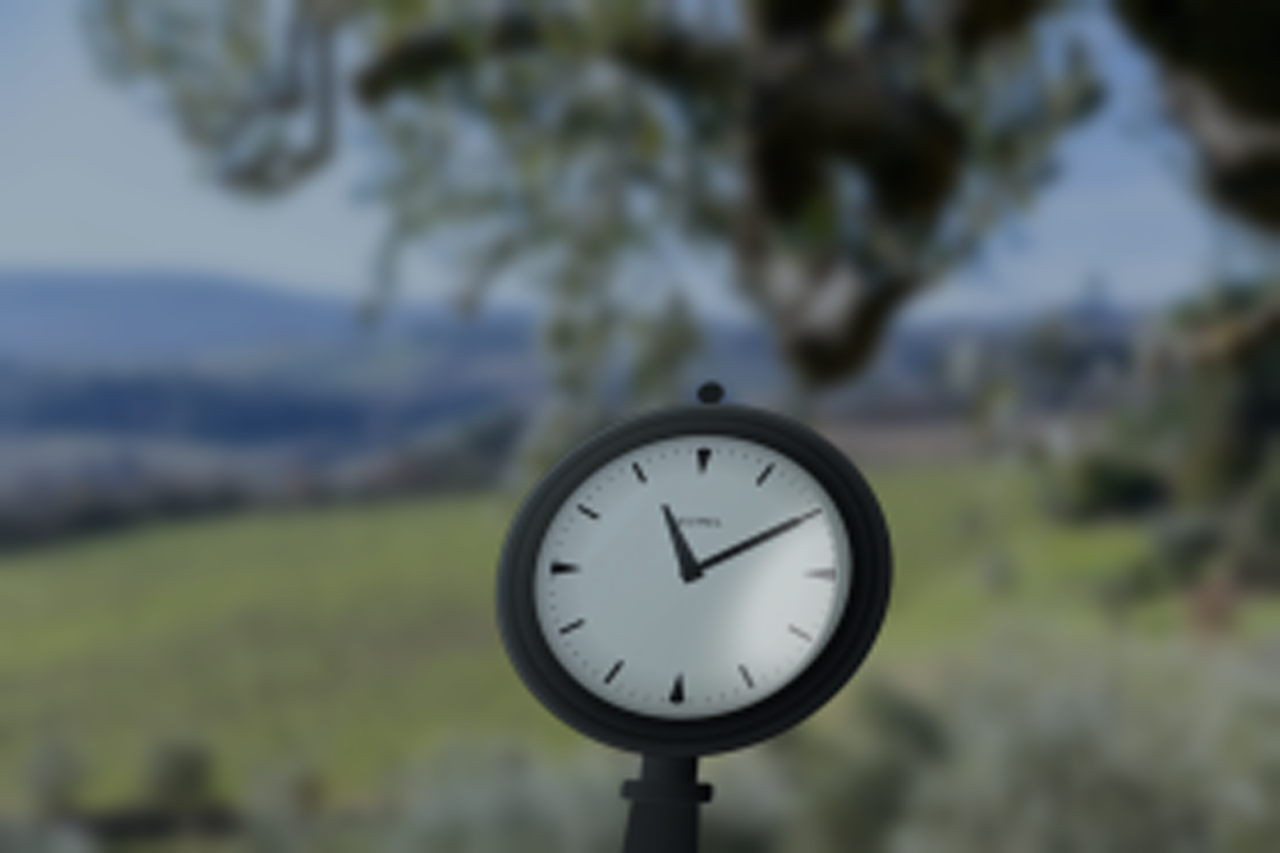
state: 11:10
